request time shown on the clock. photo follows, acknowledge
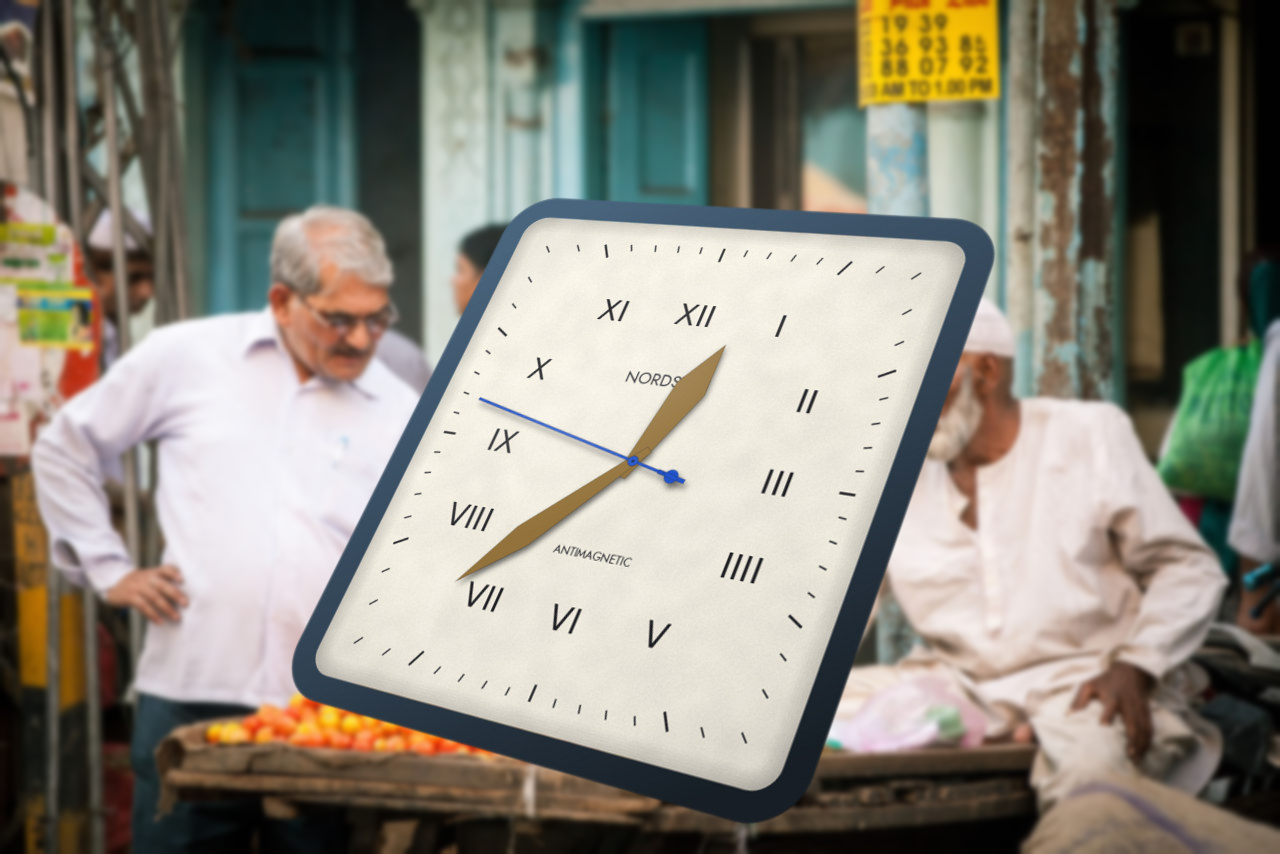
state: 12:36:47
